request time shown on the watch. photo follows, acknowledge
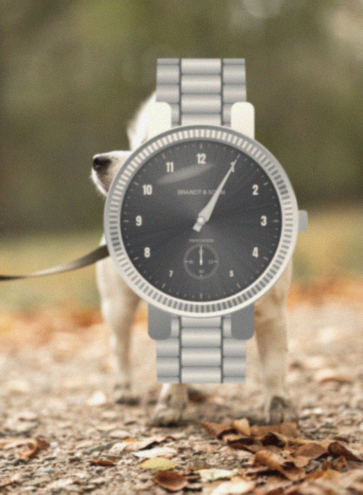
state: 1:05
